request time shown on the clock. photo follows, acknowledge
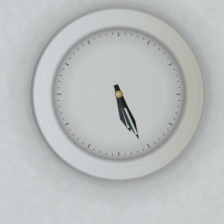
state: 5:26
